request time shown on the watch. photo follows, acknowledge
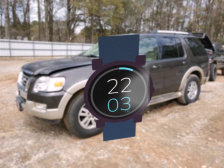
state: 22:03
